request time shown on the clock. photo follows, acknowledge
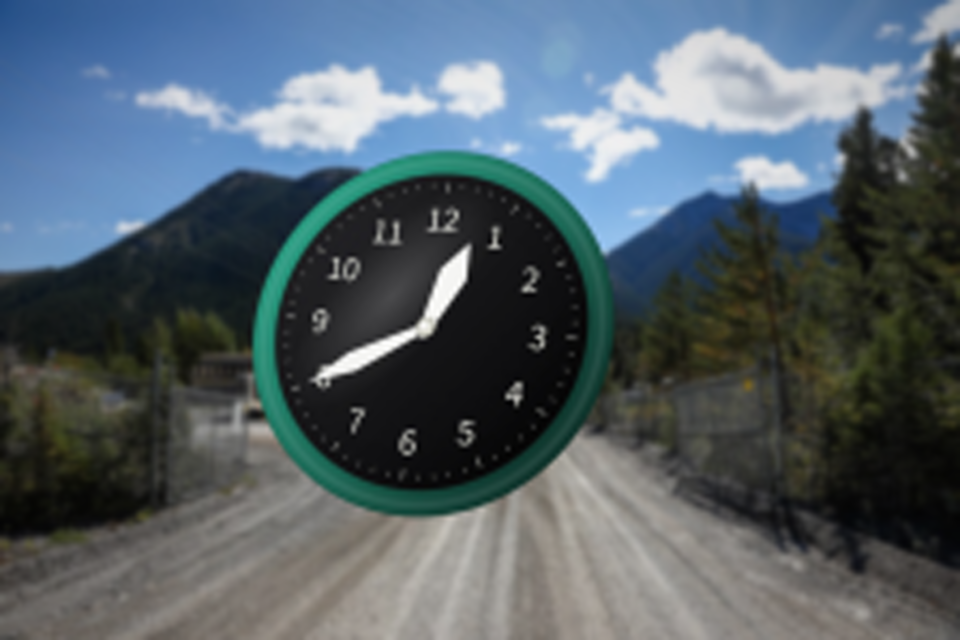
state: 12:40
